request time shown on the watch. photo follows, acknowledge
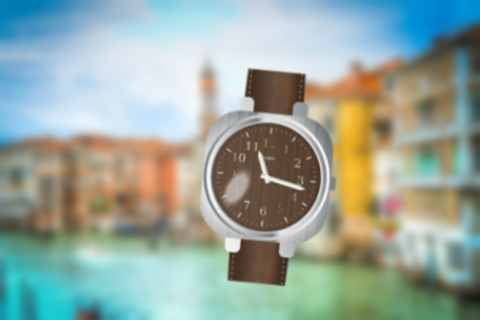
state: 11:17
